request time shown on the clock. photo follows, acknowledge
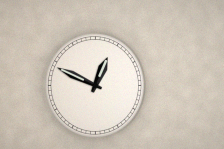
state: 12:49
